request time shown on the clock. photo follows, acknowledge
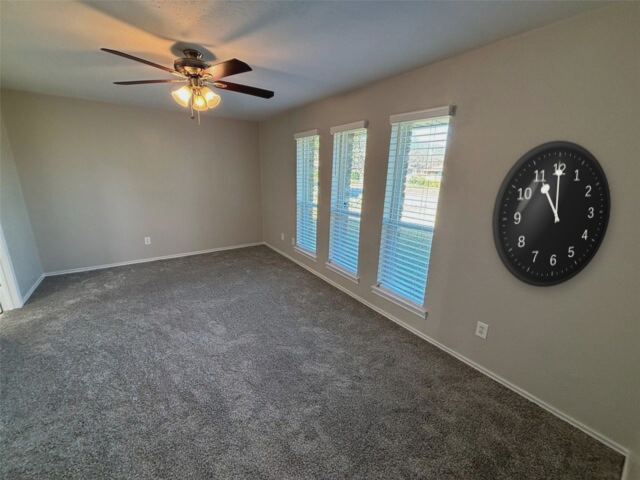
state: 11:00
